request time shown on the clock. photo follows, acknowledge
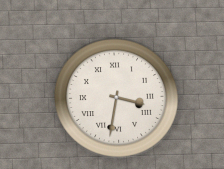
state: 3:32
